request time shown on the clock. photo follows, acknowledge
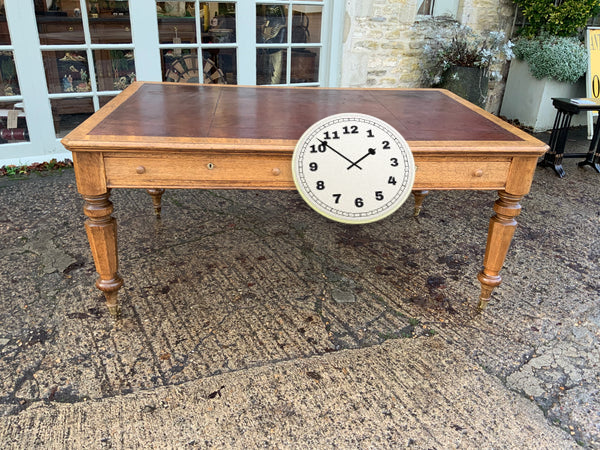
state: 1:52
